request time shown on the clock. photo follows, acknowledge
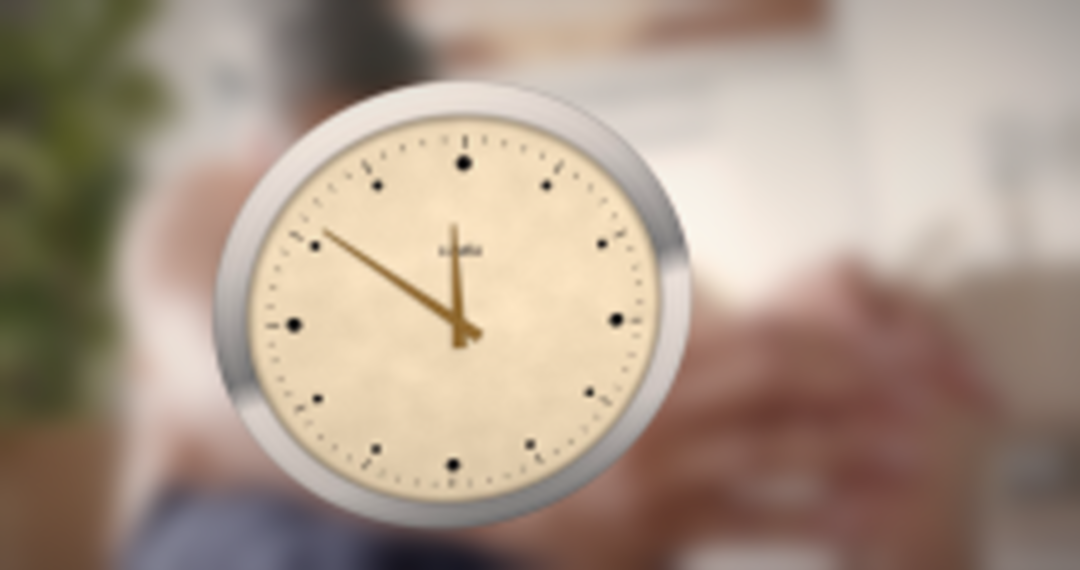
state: 11:51
